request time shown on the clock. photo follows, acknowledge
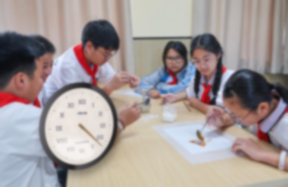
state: 4:22
